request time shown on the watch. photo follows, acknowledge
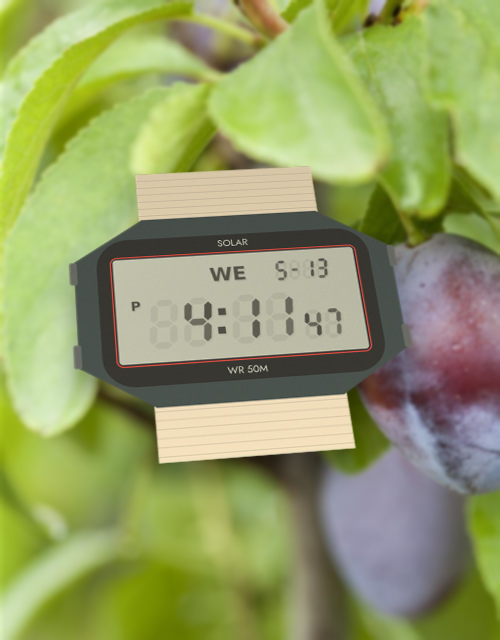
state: 4:11:47
